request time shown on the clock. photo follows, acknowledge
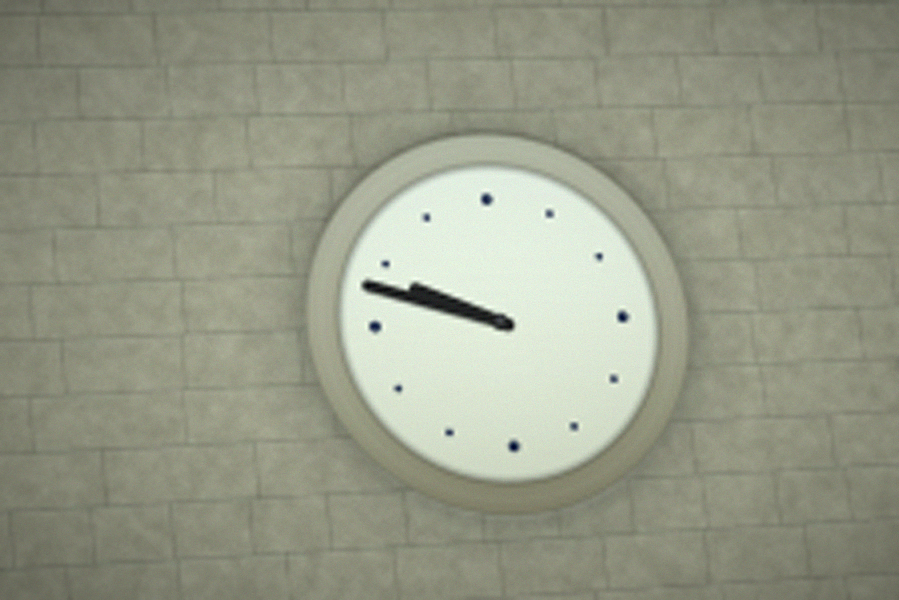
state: 9:48
